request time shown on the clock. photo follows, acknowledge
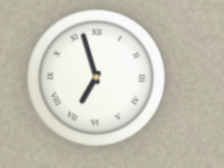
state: 6:57
